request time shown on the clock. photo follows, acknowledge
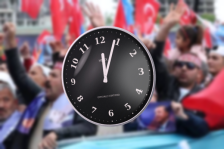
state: 12:04
